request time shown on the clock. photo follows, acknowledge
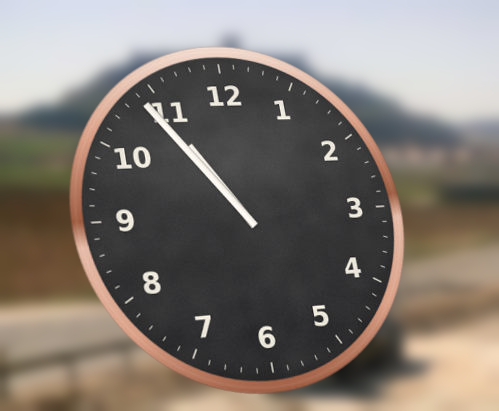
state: 10:54
